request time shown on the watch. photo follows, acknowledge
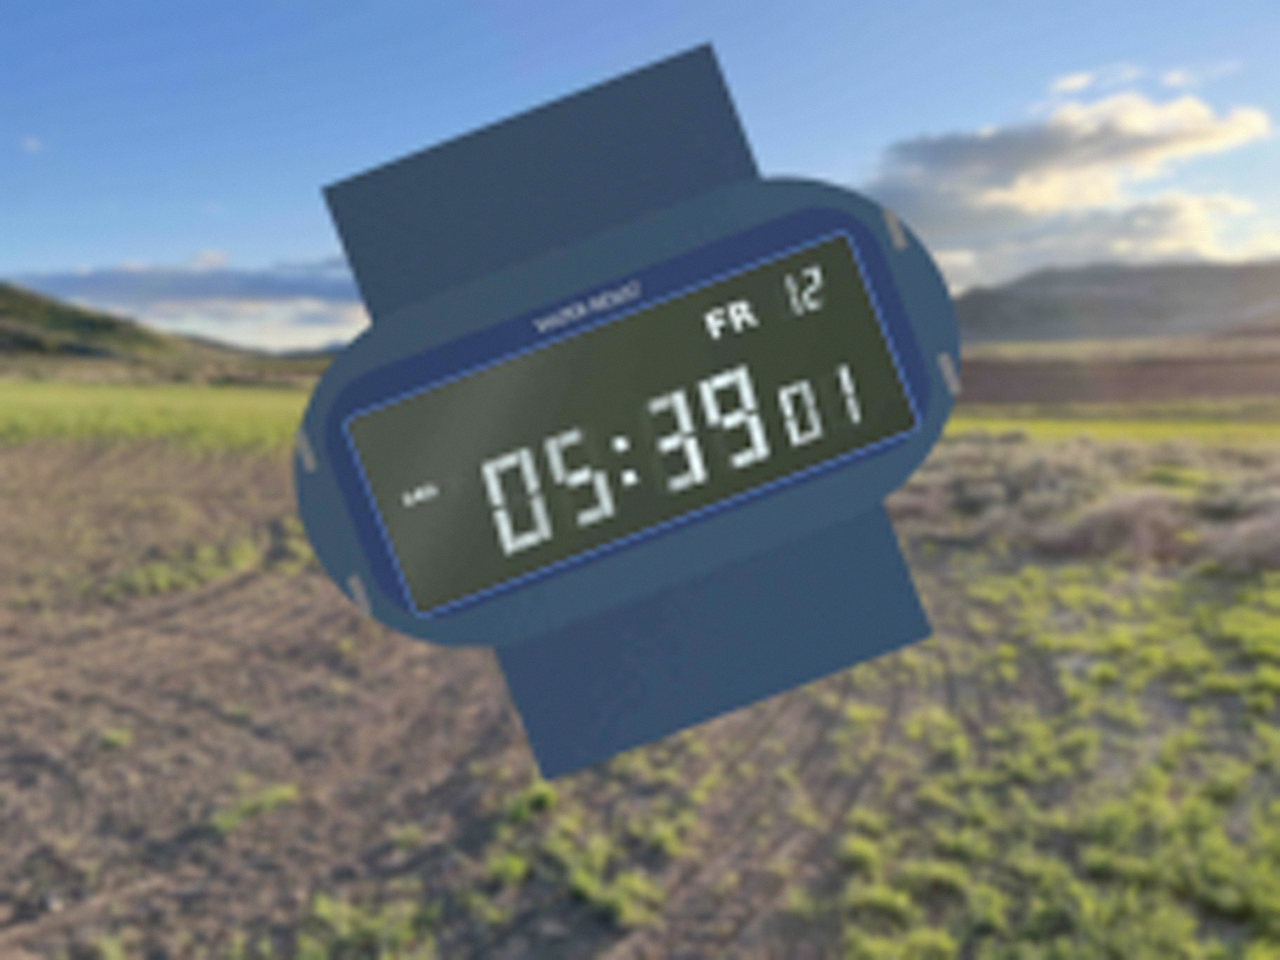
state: 5:39:01
